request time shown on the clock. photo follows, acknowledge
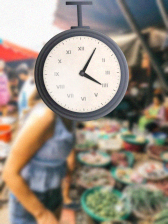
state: 4:05
